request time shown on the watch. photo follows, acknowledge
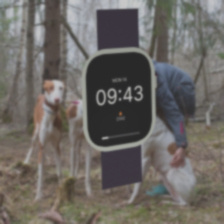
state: 9:43
